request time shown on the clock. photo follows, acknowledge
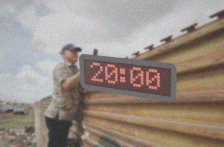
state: 20:00
